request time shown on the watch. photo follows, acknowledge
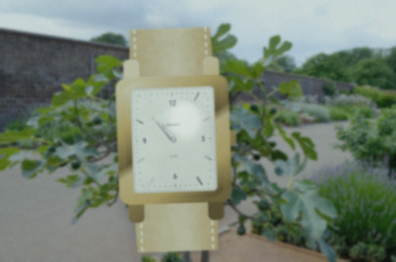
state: 10:53
